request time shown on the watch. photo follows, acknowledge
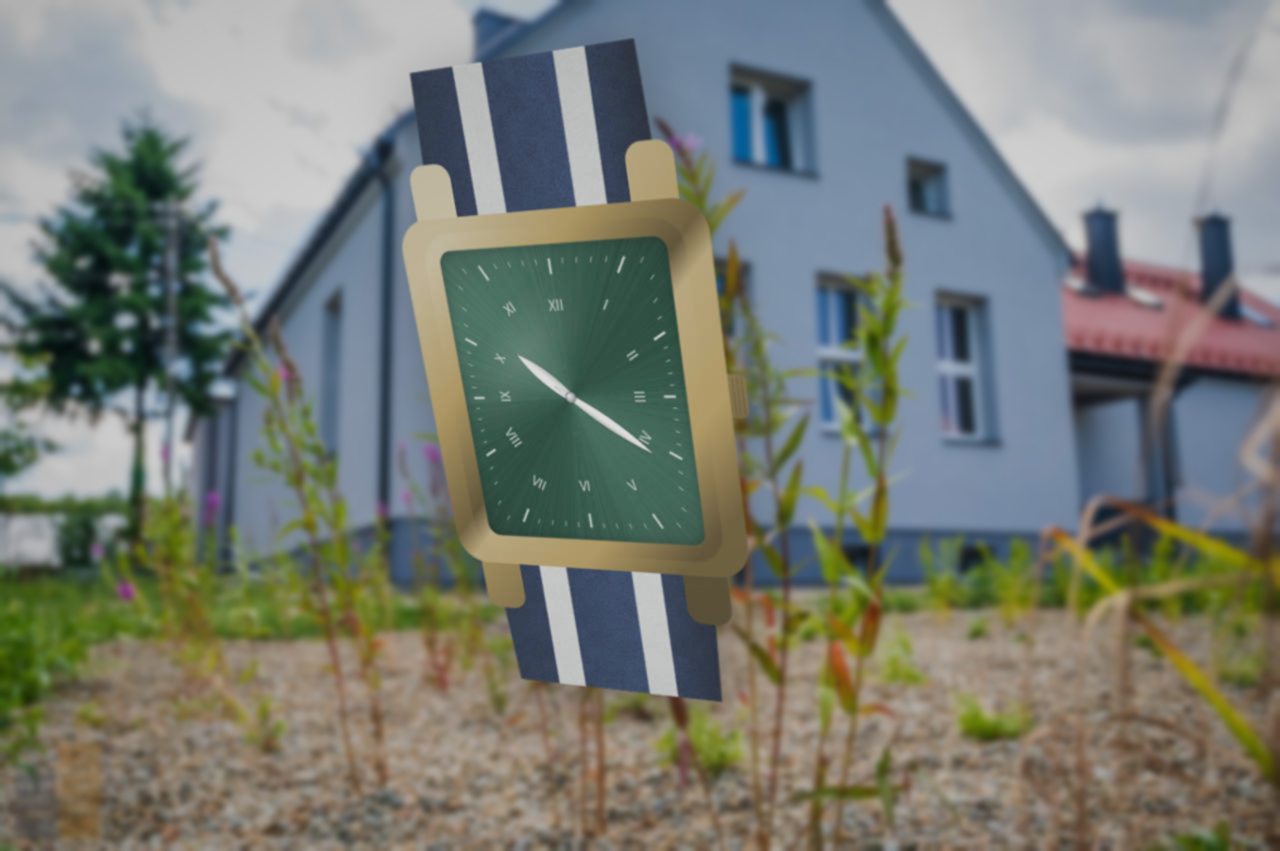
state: 10:21
